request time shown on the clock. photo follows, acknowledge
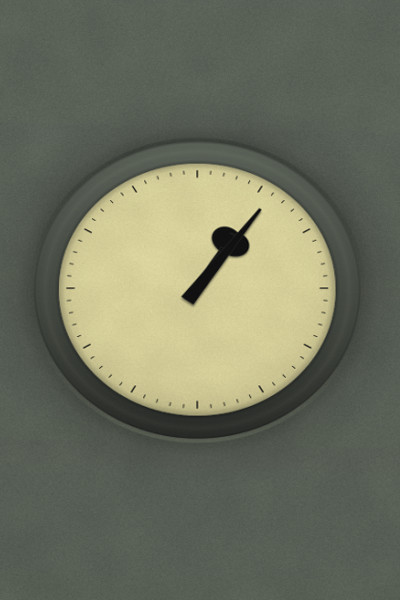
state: 1:06
